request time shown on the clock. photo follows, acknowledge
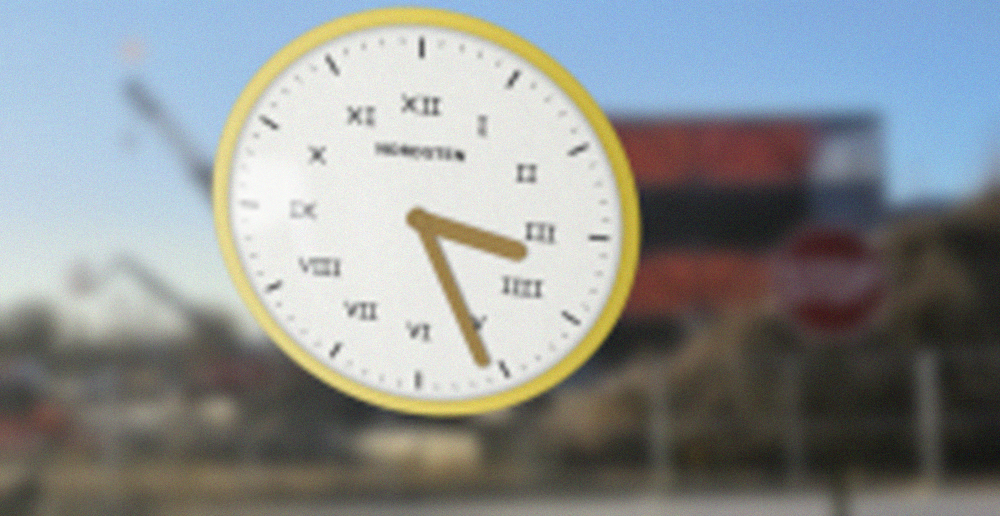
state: 3:26
